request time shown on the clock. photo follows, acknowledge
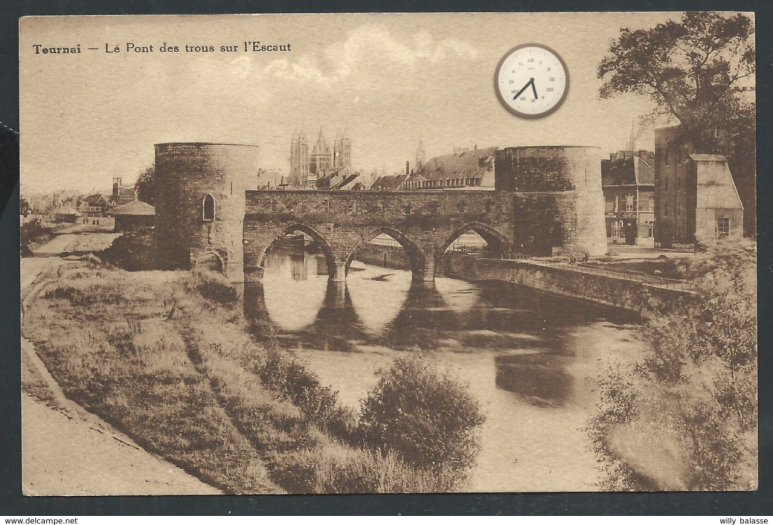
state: 5:38
